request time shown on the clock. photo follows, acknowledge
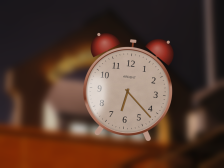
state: 6:22
